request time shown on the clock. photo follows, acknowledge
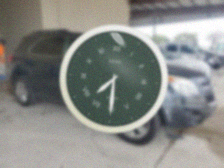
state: 7:30
